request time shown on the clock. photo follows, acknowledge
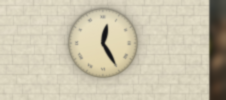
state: 12:25
